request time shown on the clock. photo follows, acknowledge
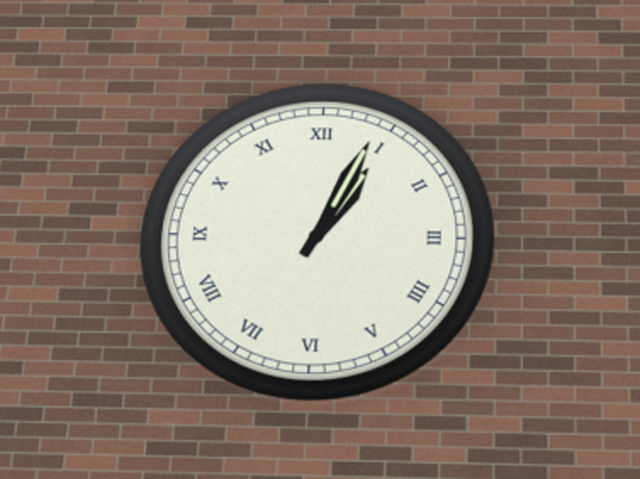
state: 1:04
